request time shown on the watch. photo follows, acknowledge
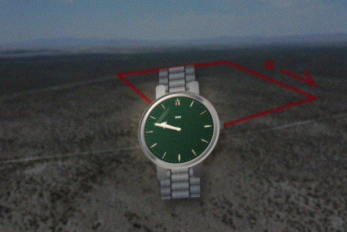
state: 9:48
